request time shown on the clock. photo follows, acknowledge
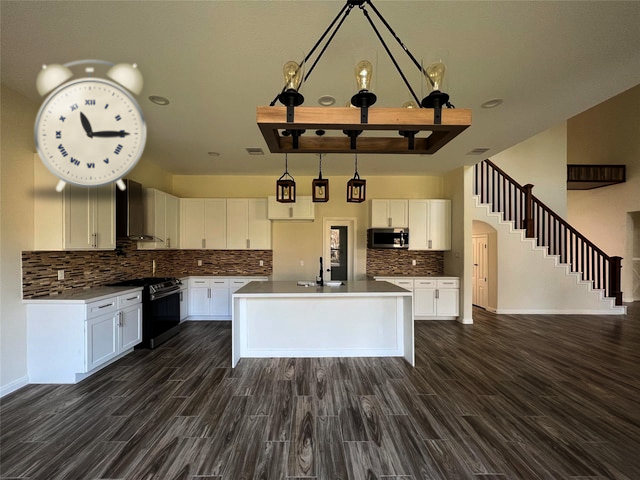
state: 11:15
